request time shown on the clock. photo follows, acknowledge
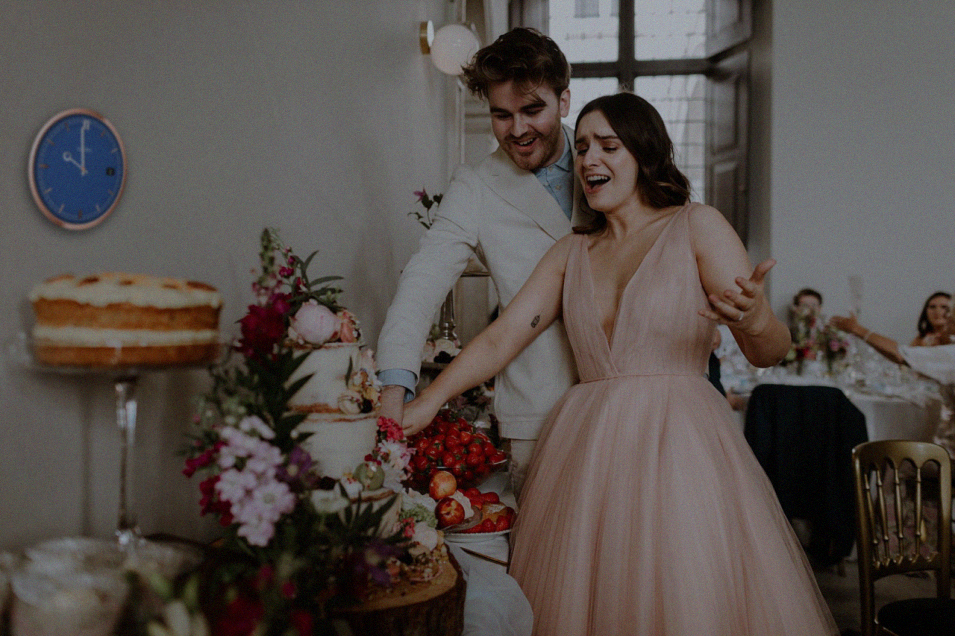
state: 9:59
